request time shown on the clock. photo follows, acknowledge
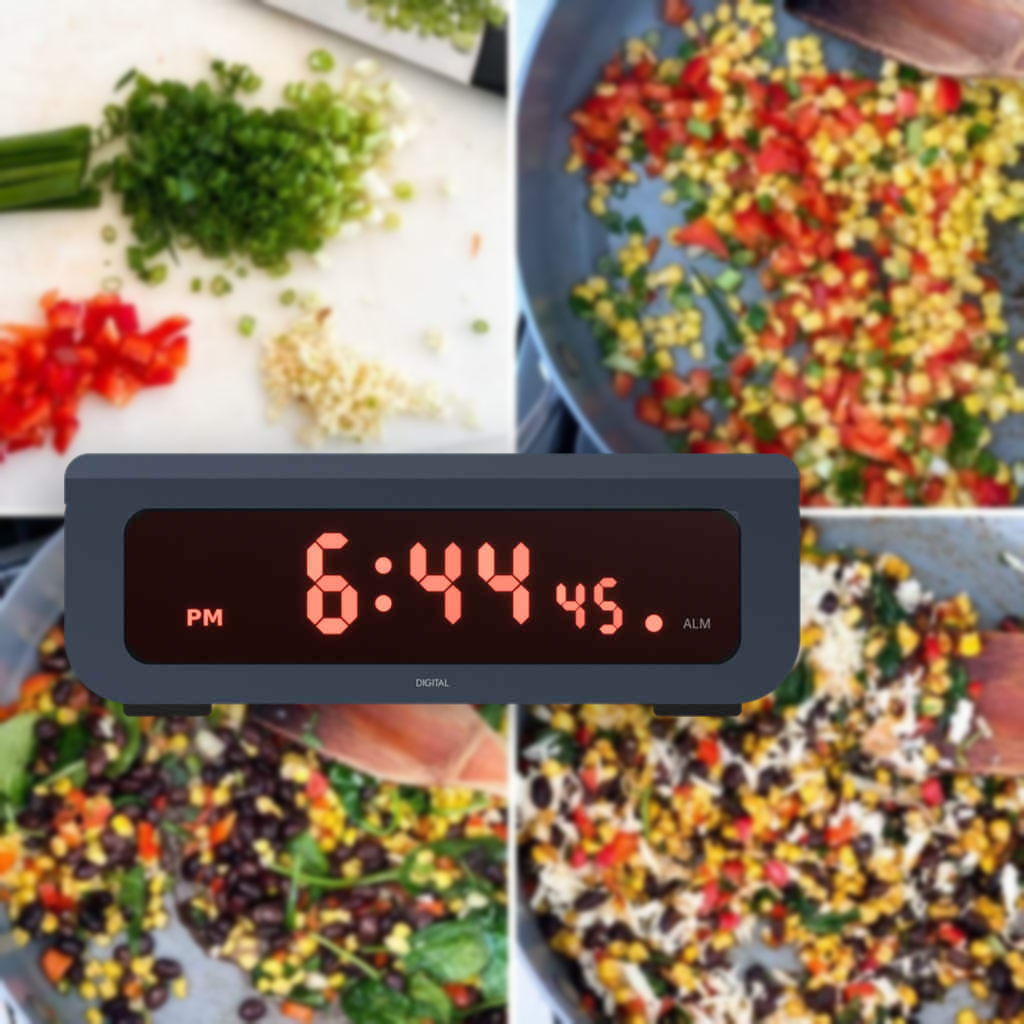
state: 6:44:45
